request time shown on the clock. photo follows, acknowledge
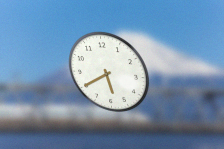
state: 5:40
